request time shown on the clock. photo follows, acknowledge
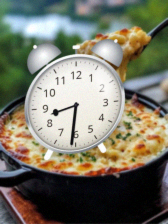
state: 8:31
